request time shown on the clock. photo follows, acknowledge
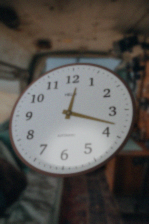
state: 12:18
